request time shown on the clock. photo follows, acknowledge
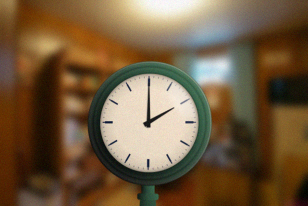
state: 2:00
